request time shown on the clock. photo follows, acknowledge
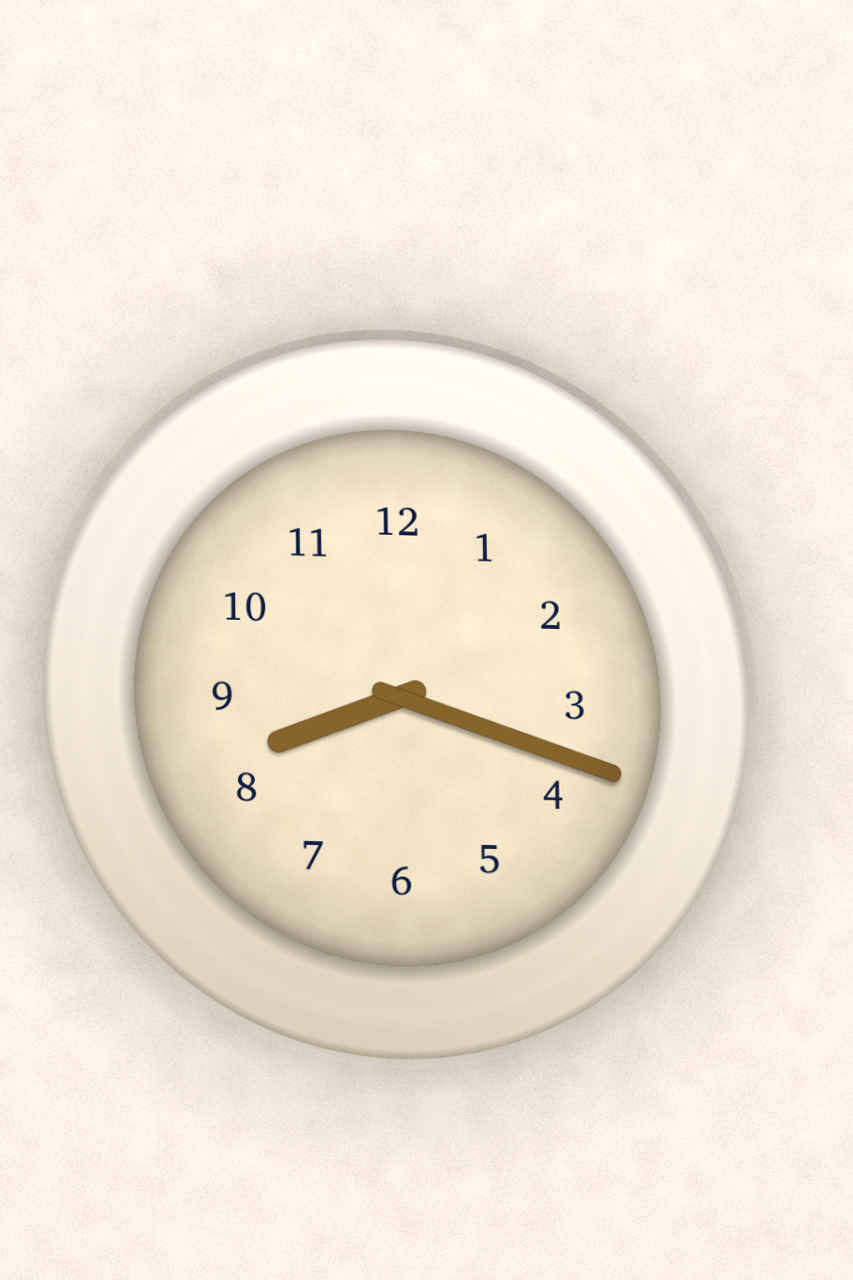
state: 8:18
